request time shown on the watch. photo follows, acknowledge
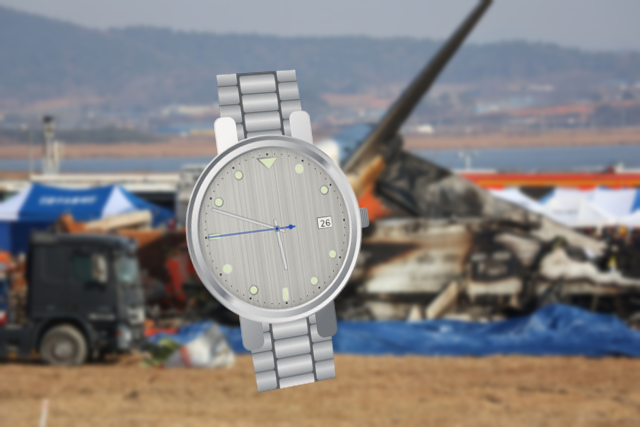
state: 5:48:45
